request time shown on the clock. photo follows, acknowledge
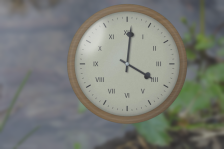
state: 4:01
